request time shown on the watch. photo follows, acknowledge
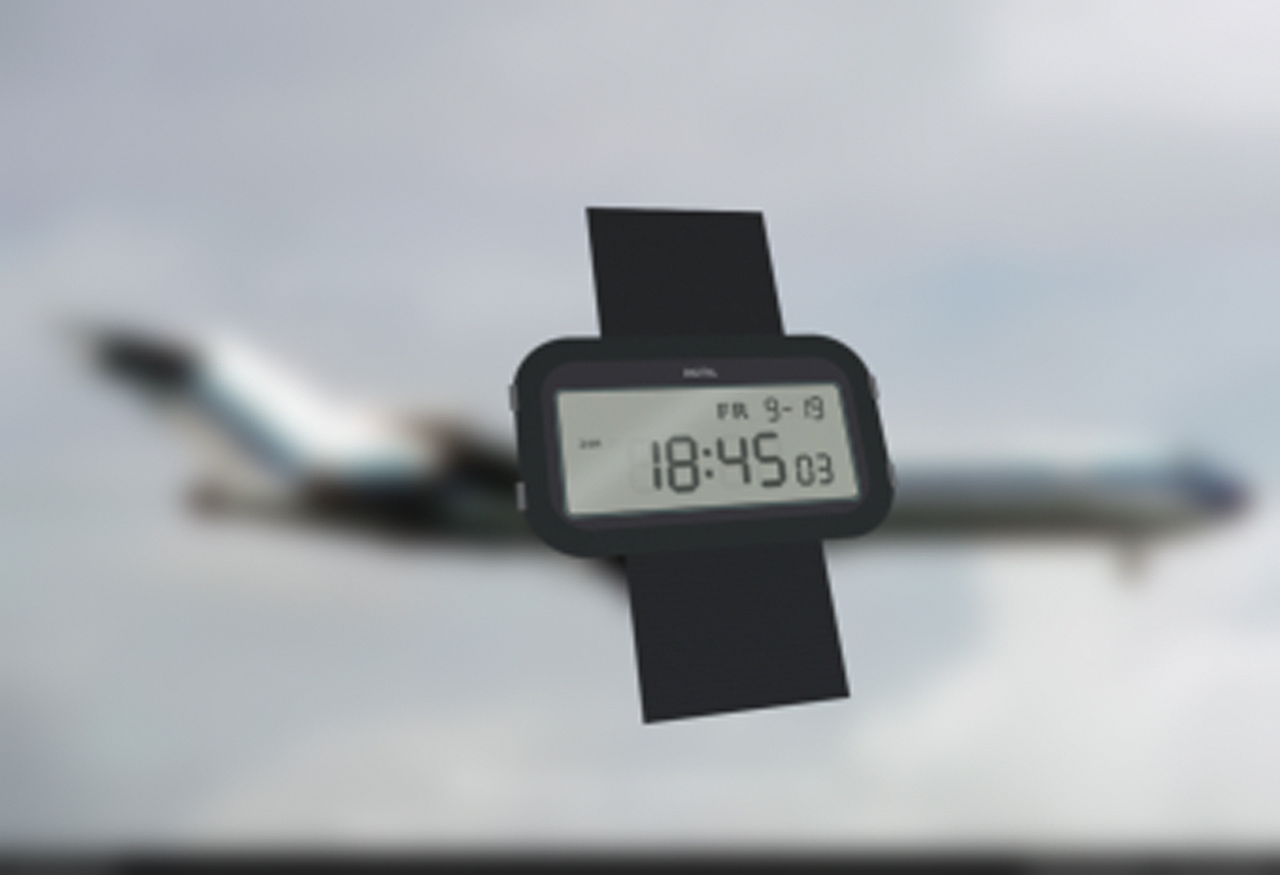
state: 18:45:03
